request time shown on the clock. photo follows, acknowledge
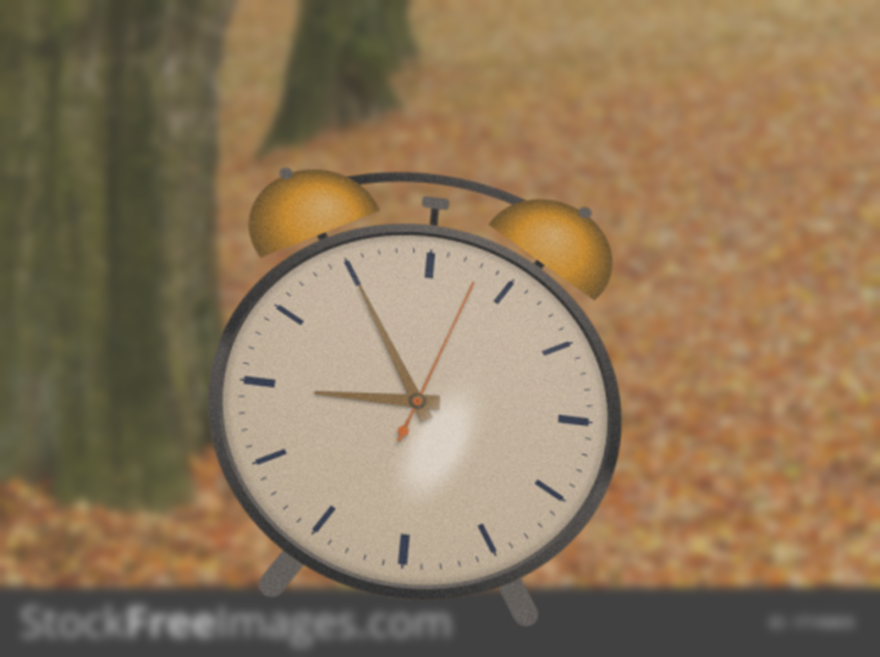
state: 8:55:03
